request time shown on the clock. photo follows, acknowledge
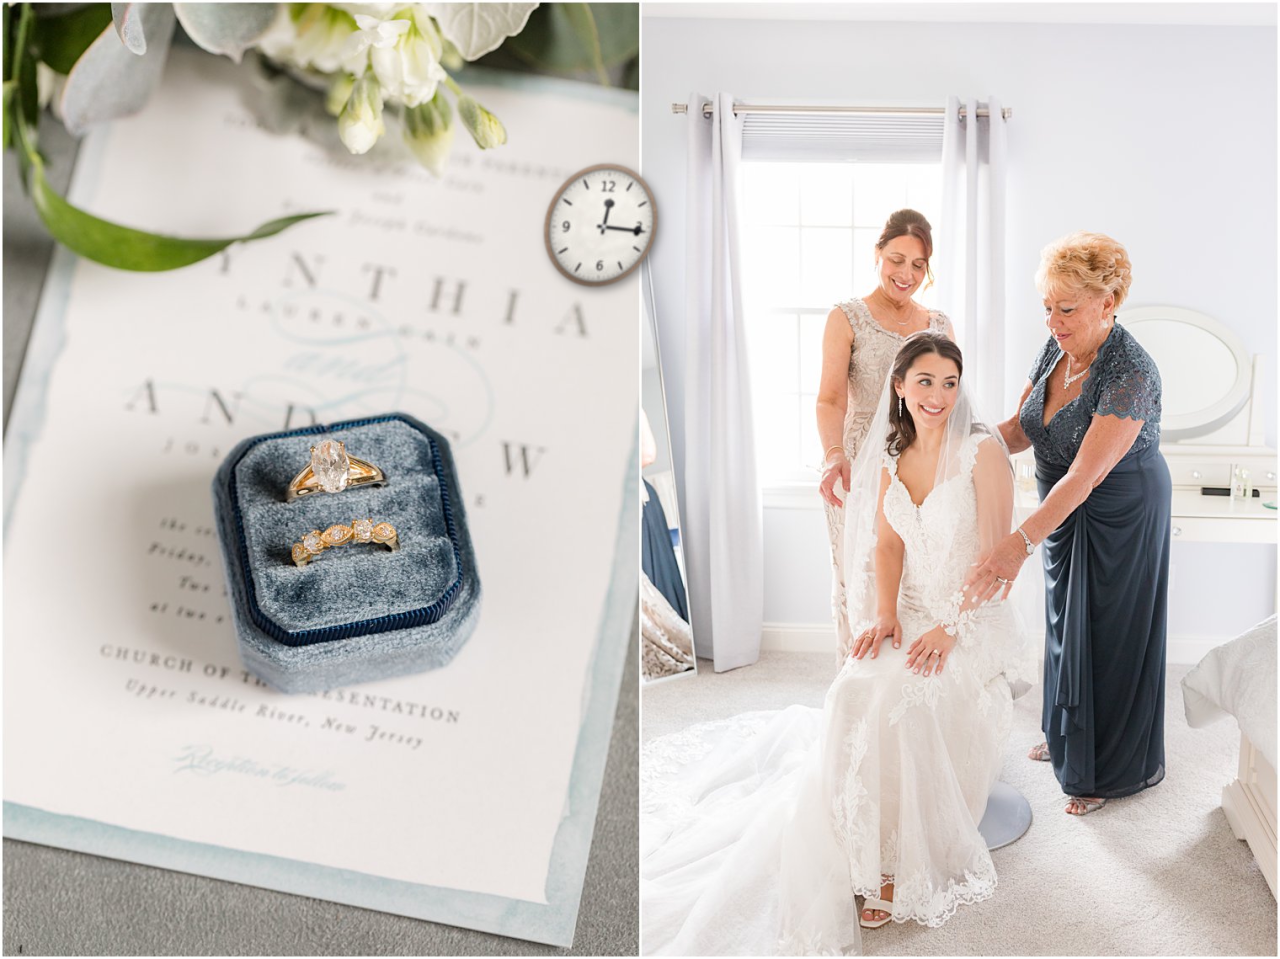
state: 12:16
